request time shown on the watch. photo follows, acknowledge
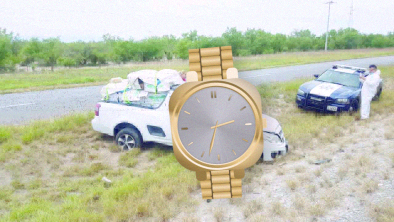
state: 2:33
